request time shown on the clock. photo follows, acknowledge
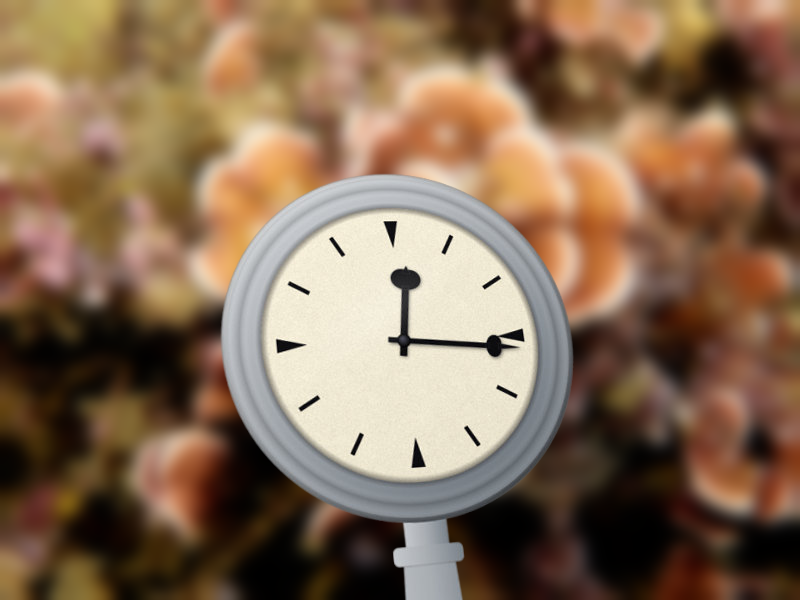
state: 12:16
